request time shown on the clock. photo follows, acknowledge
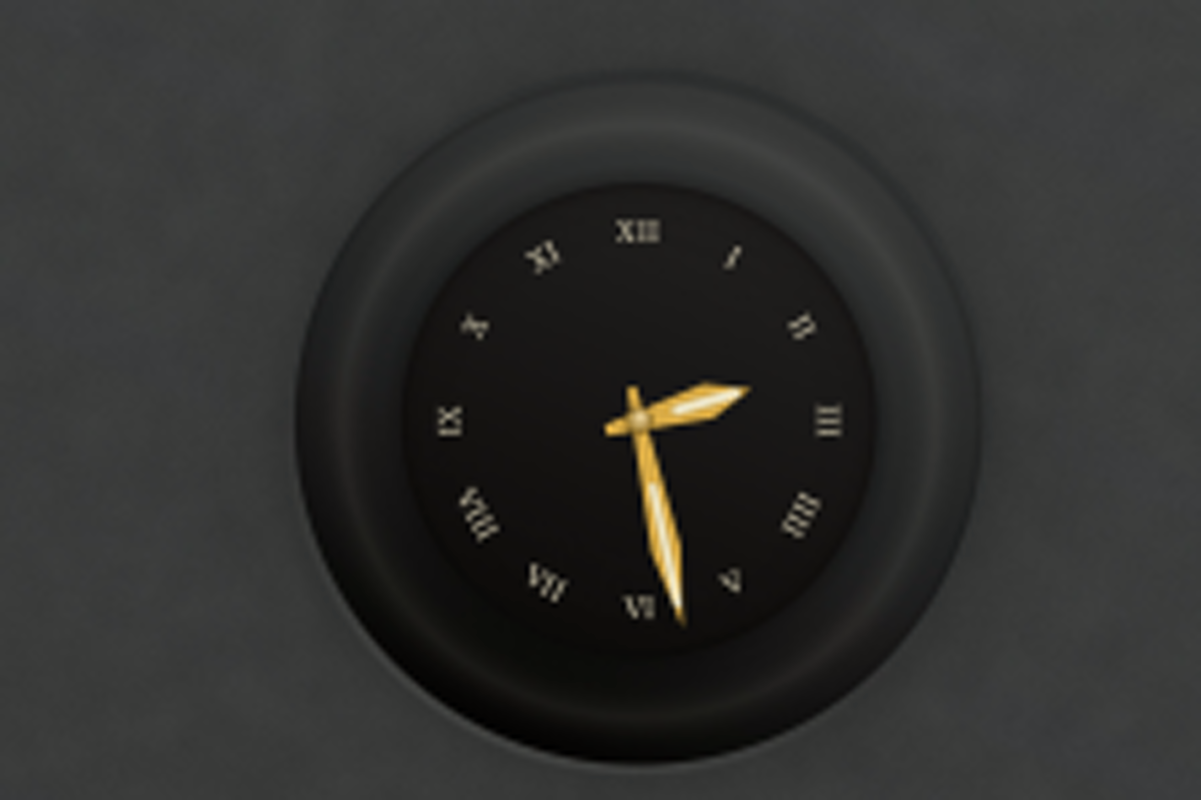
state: 2:28
